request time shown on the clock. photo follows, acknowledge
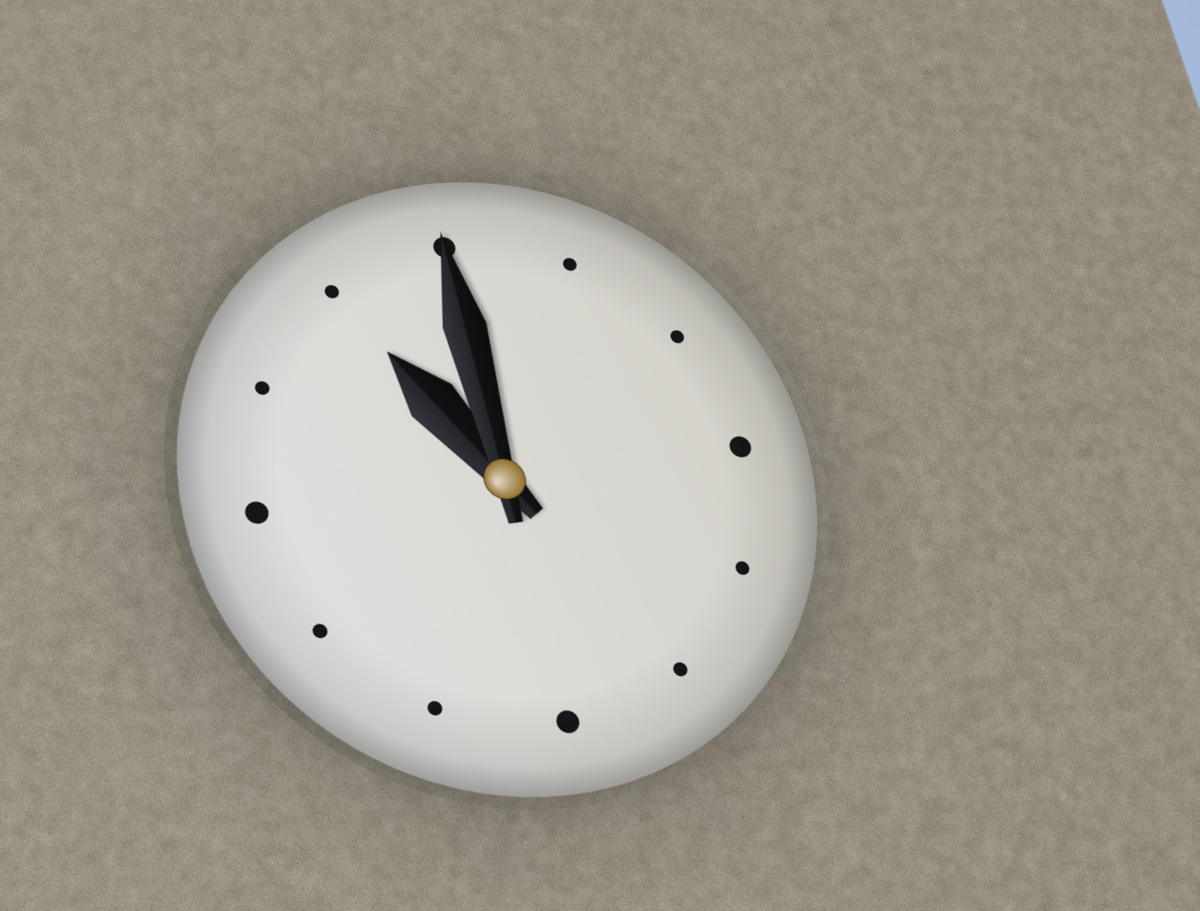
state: 11:00
